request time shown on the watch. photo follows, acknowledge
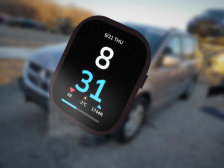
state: 8:31
